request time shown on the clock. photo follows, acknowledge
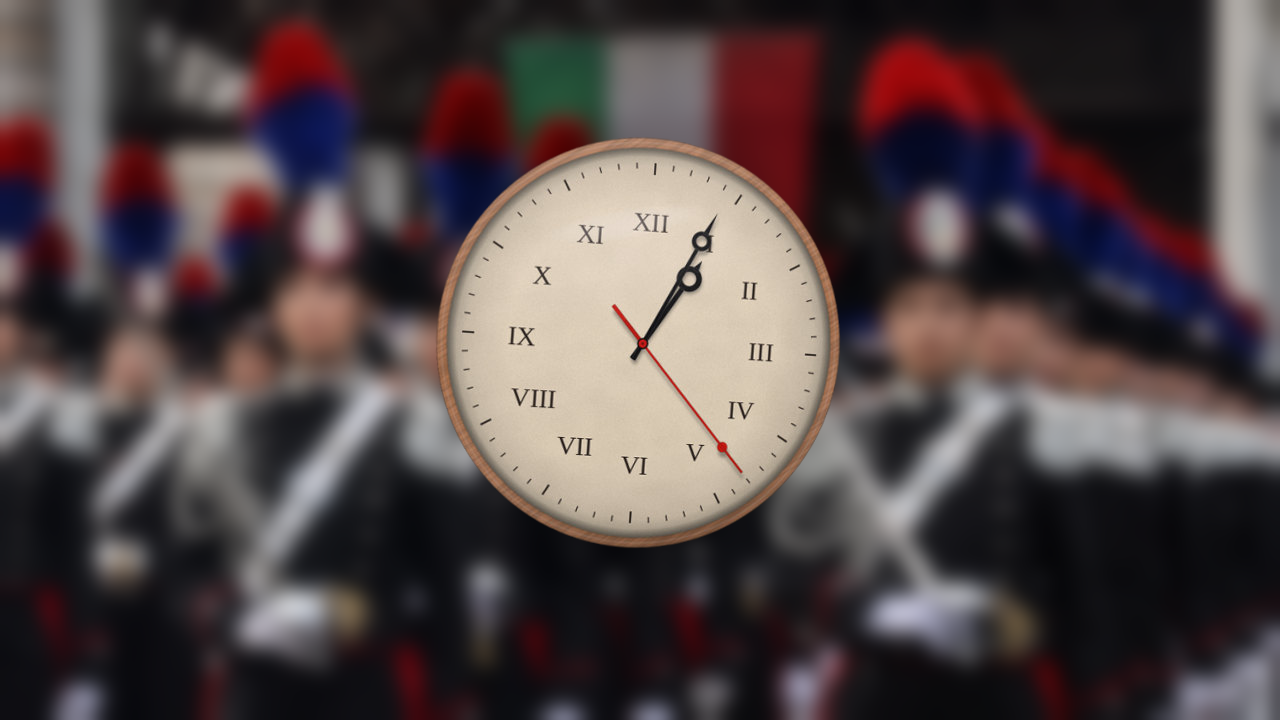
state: 1:04:23
